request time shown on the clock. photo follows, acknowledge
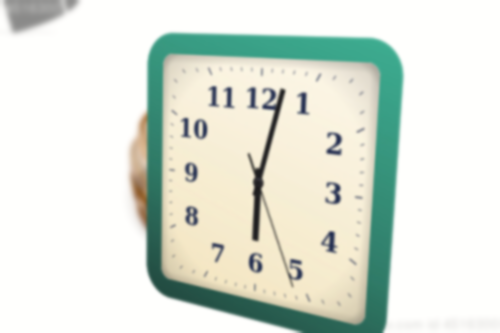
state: 6:02:26
